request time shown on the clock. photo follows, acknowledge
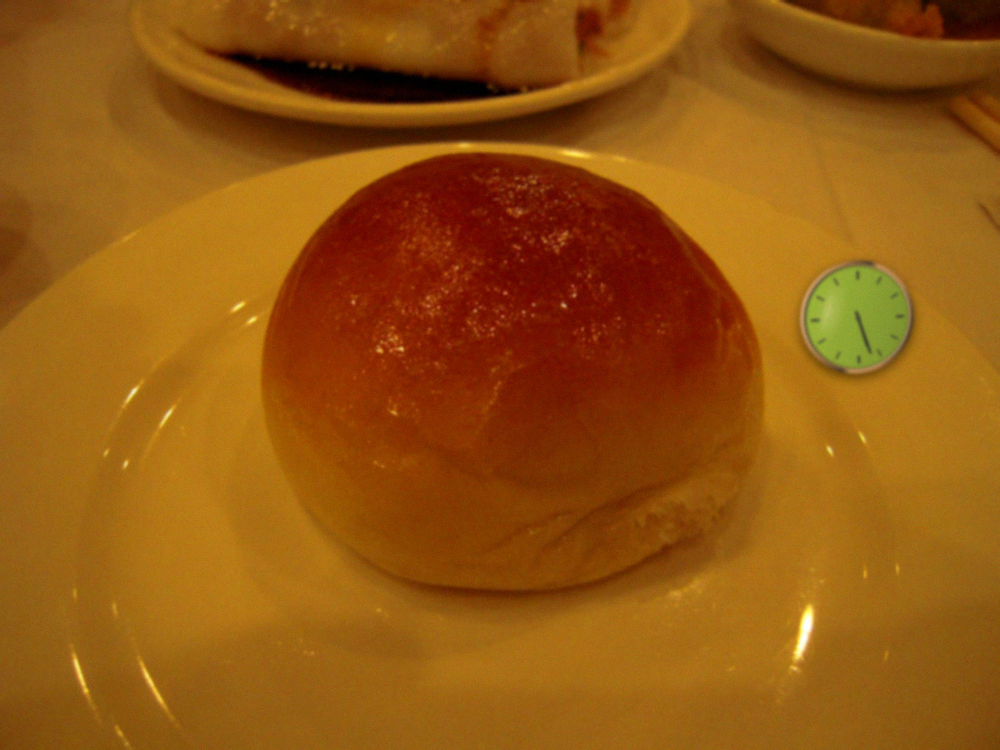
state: 5:27
